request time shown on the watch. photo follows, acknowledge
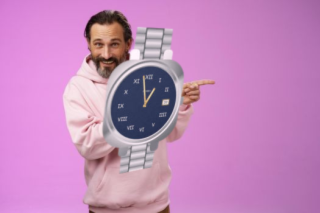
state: 12:58
